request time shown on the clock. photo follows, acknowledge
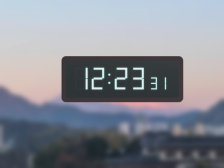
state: 12:23:31
